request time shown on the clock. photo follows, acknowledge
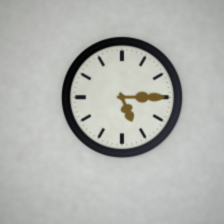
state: 5:15
